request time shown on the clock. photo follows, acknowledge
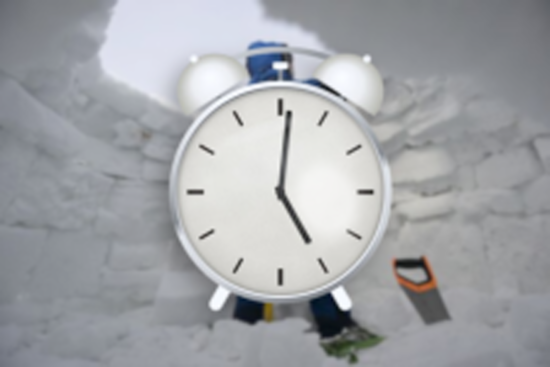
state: 5:01
